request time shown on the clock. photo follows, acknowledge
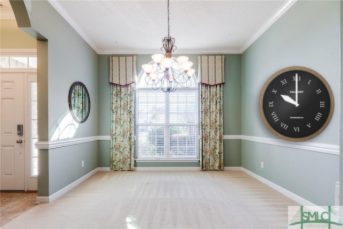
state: 10:00
